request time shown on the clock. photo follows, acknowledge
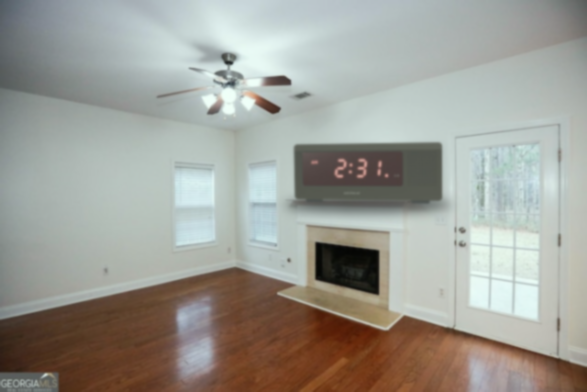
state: 2:31
